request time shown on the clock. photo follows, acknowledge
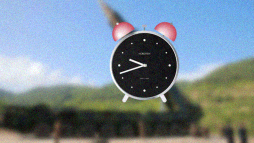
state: 9:42
